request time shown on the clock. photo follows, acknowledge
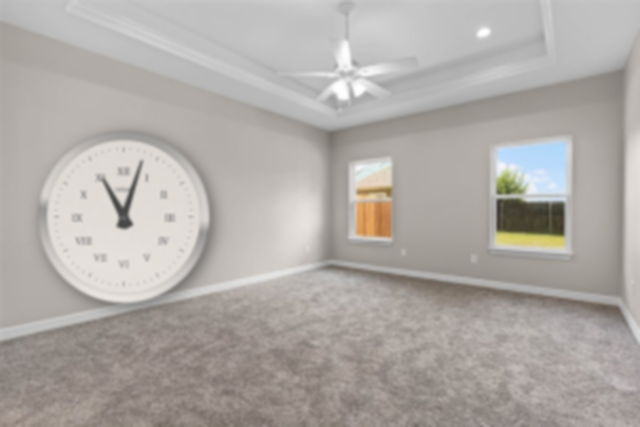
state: 11:03
